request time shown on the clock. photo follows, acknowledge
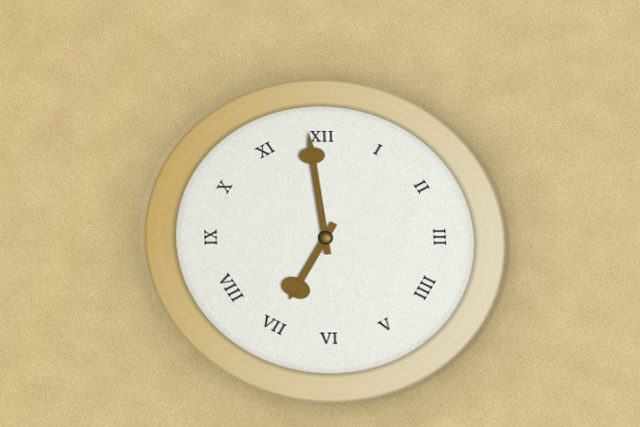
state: 6:59
